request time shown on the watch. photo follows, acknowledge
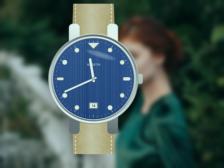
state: 11:41
